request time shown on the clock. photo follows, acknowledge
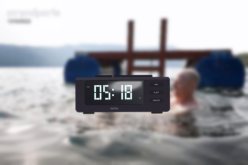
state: 5:18
